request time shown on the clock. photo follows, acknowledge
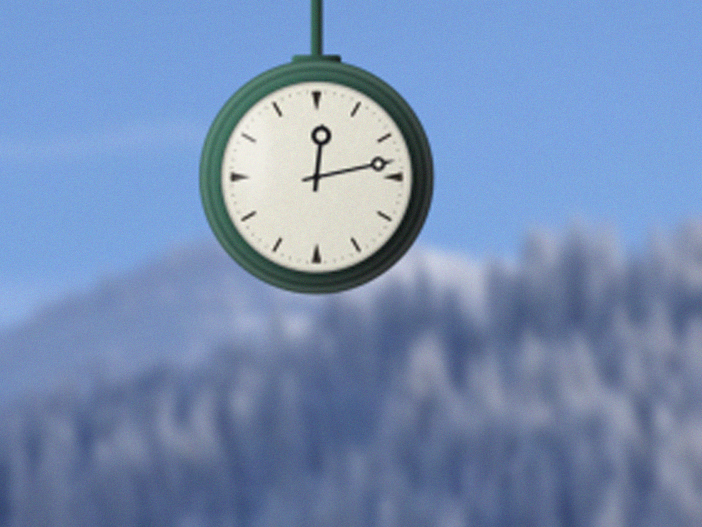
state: 12:13
